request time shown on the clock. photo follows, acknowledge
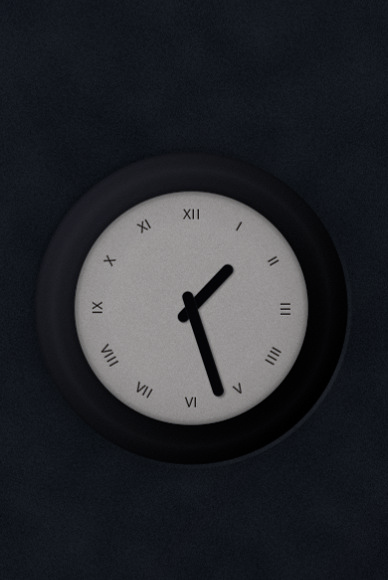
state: 1:27
